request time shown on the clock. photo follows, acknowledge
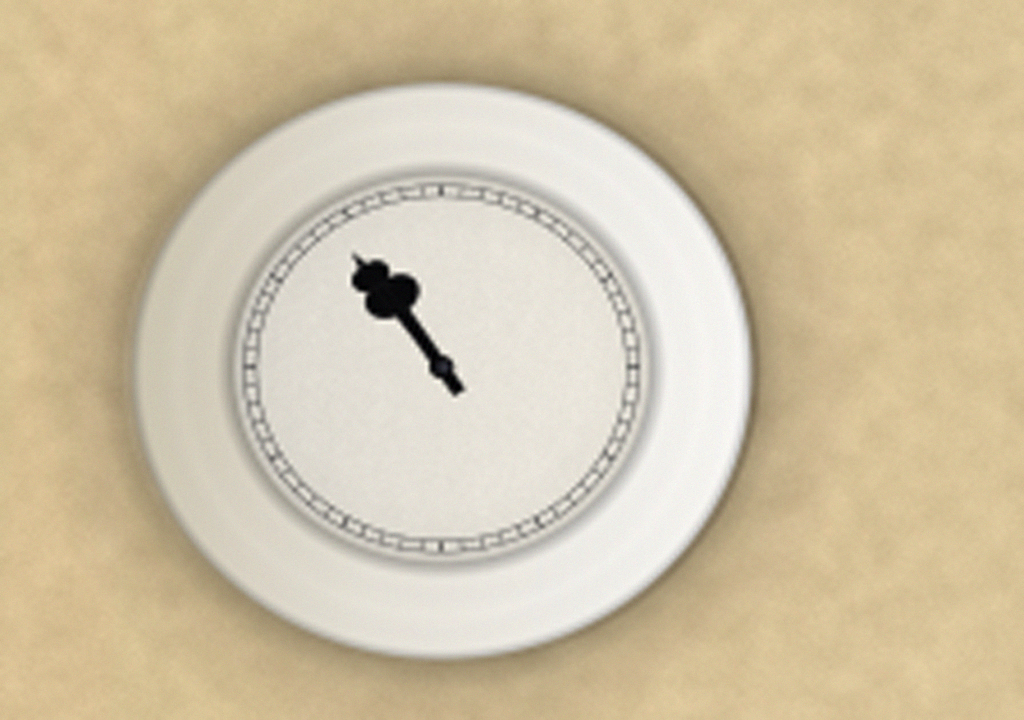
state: 10:54
